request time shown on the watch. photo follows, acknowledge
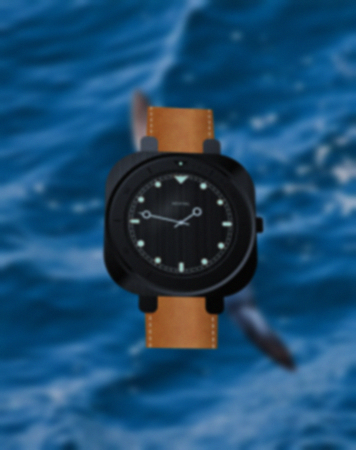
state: 1:47
